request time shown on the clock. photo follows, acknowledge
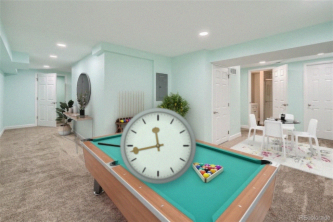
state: 11:43
